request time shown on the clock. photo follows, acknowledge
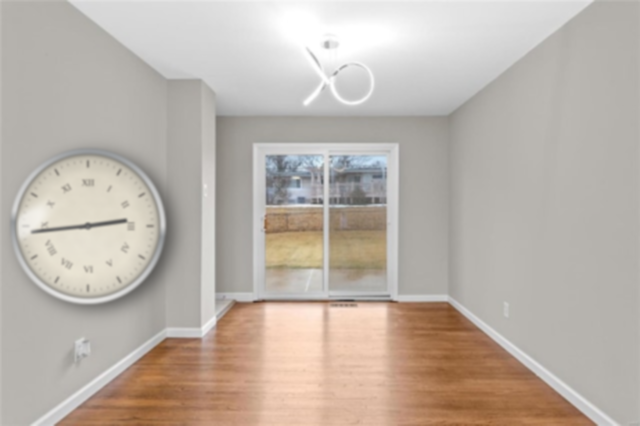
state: 2:44
